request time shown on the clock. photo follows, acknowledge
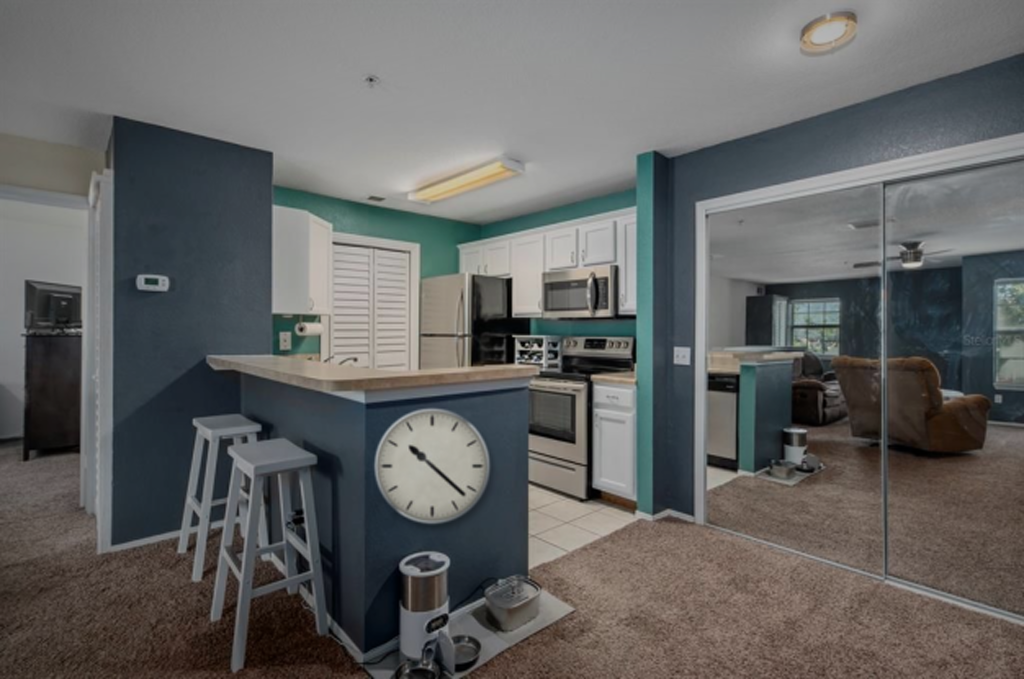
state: 10:22
